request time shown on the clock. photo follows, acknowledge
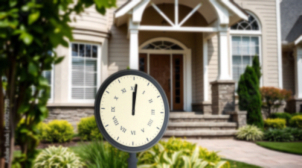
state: 12:01
